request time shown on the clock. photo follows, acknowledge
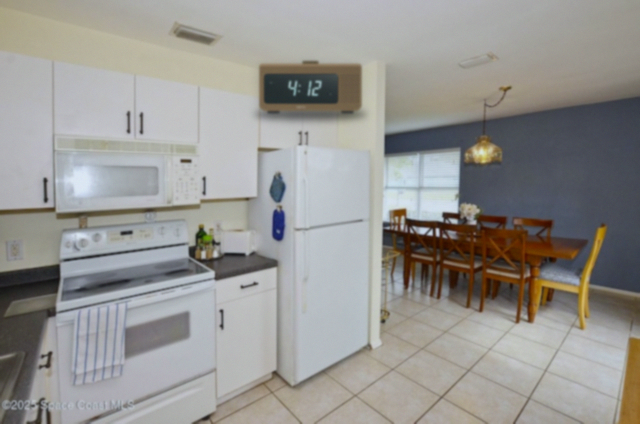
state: 4:12
